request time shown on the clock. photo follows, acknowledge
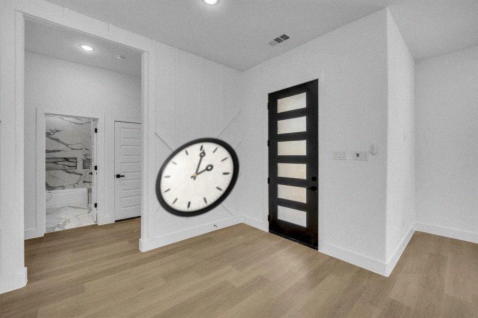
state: 2:01
